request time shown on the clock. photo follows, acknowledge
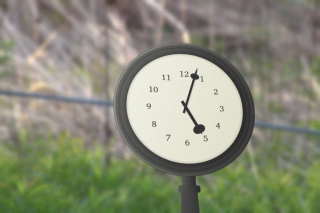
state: 5:03
